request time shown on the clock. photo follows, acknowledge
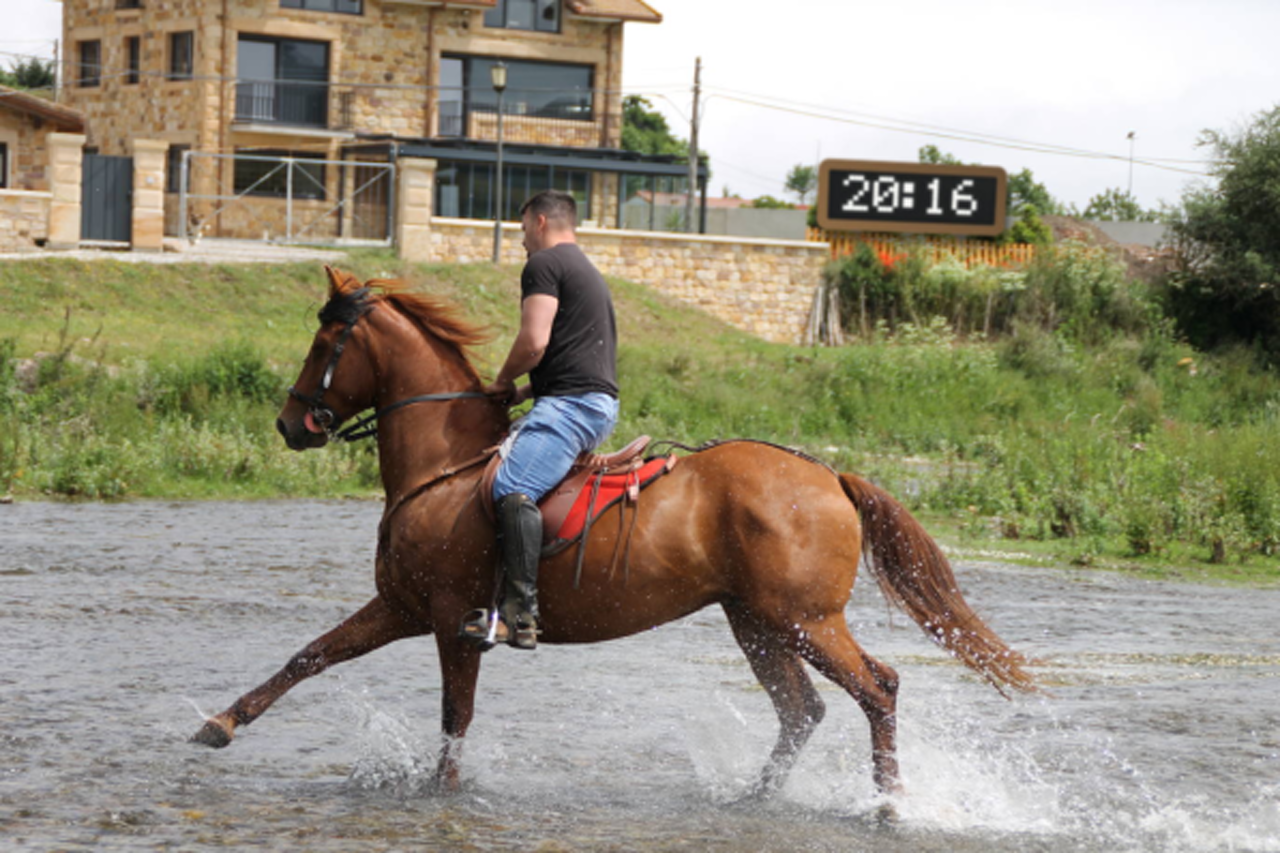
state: 20:16
